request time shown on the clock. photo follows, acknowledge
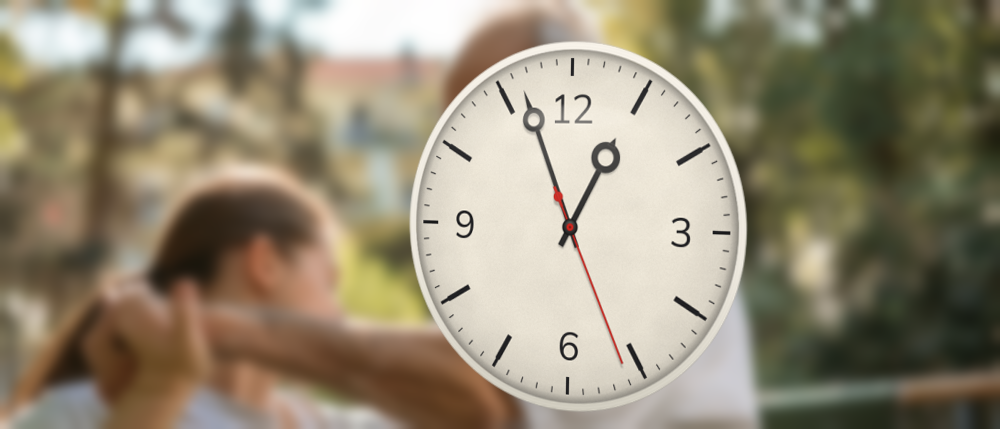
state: 12:56:26
